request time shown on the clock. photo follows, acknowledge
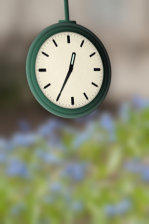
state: 12:35
